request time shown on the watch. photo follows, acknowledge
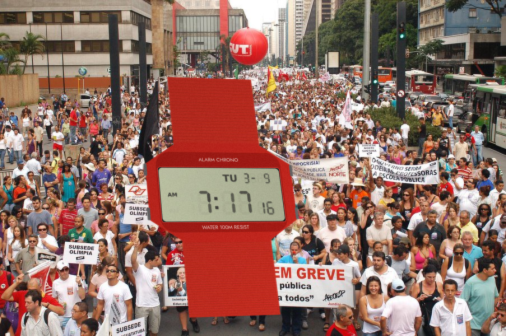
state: 7:17:16
